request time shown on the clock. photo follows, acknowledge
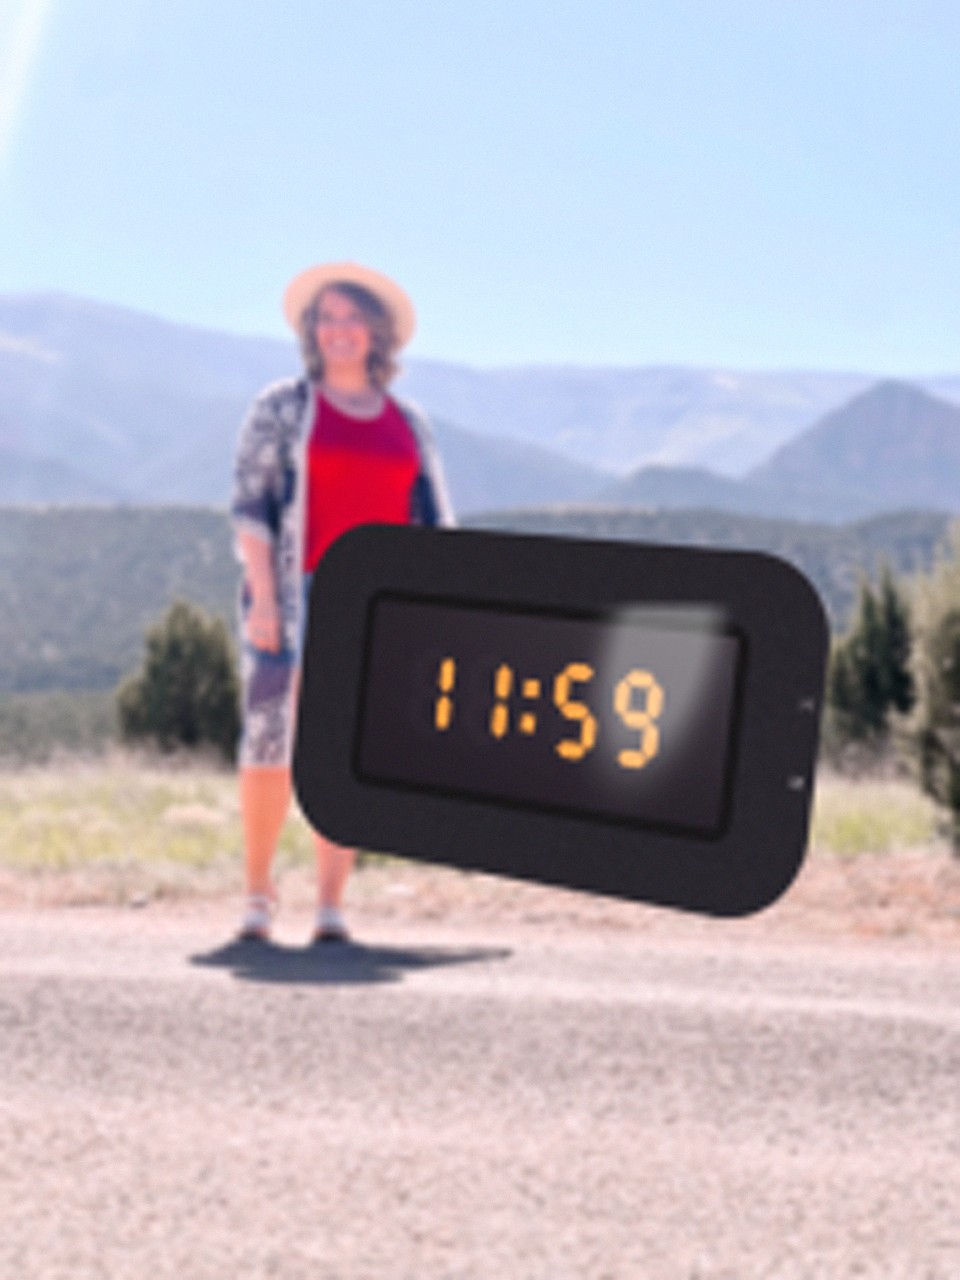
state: 11:59
